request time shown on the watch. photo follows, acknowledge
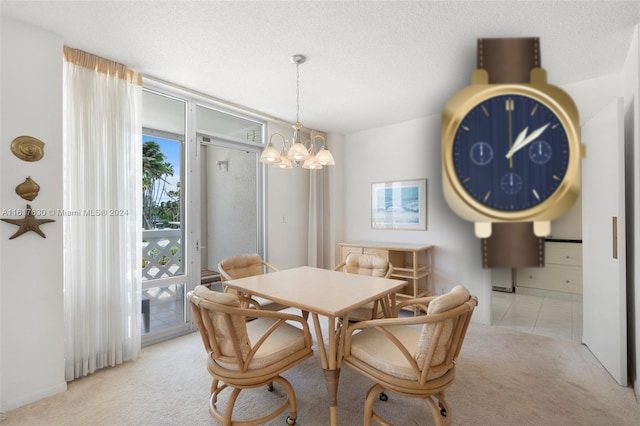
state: 1:09
